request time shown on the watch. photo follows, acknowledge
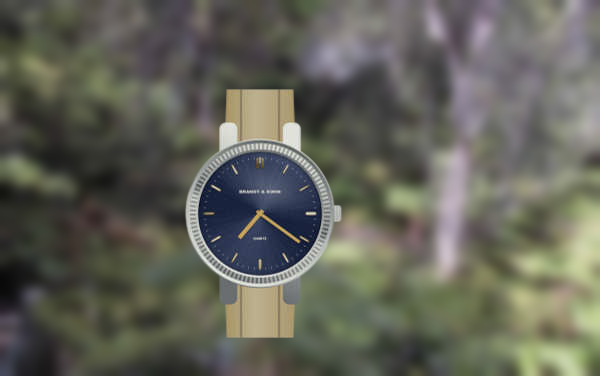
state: 7:21
